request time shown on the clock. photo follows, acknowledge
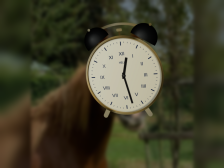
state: 12:28
